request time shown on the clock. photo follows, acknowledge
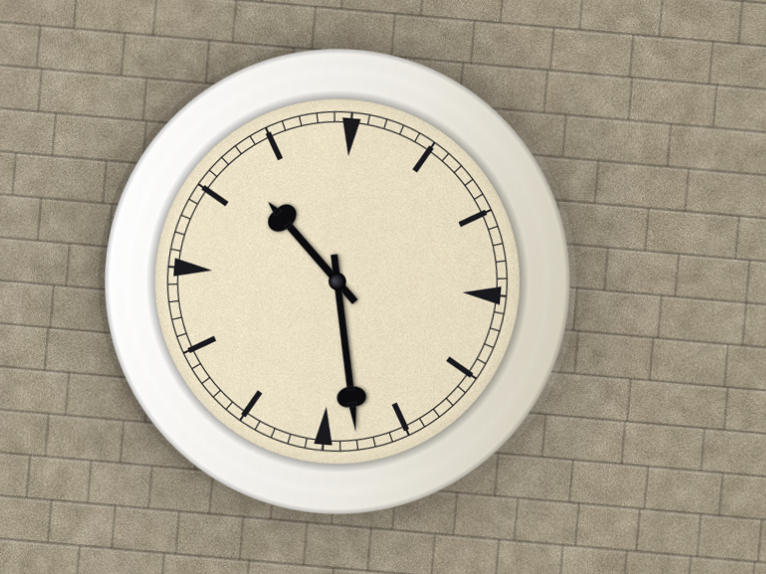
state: 10:28
